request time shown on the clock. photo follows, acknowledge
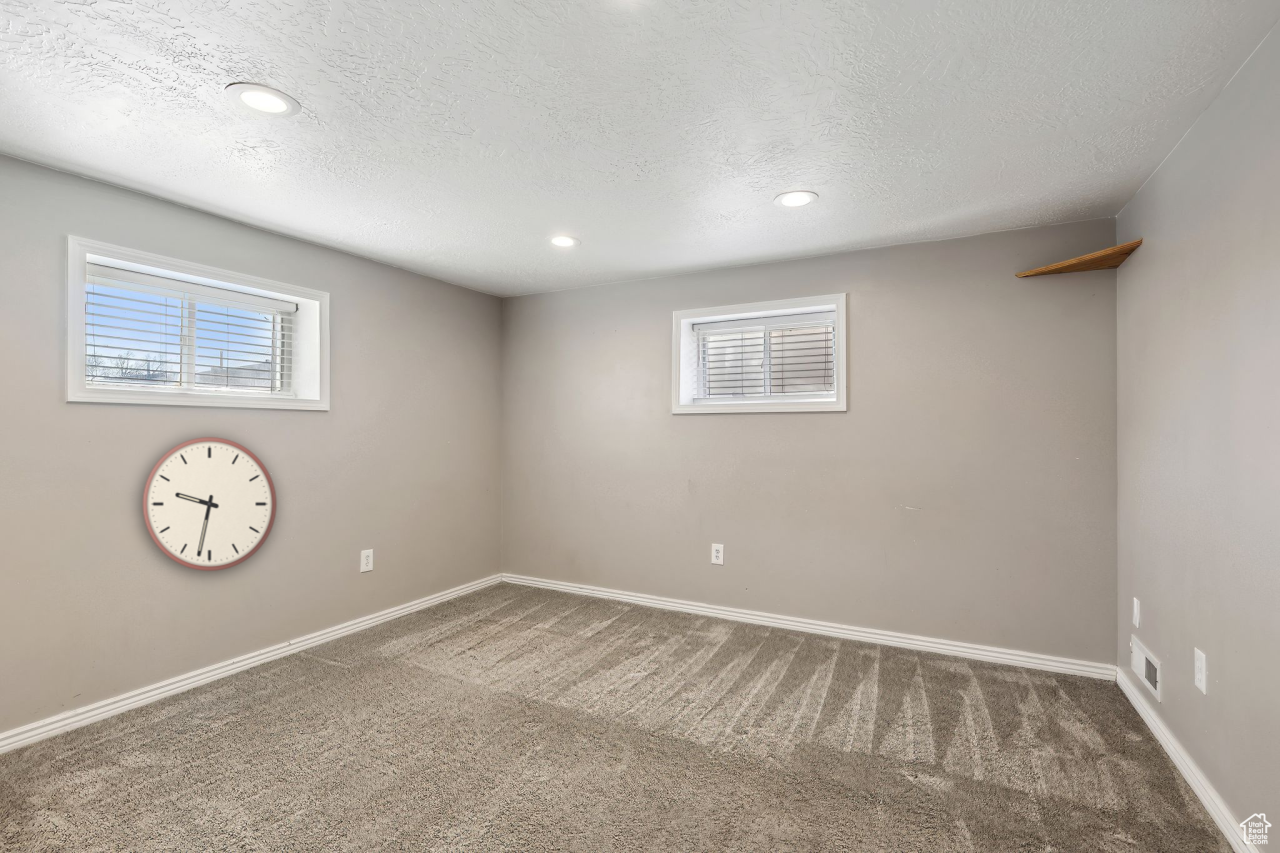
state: 9:32
